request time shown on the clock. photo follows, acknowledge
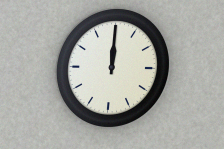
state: 12:00
